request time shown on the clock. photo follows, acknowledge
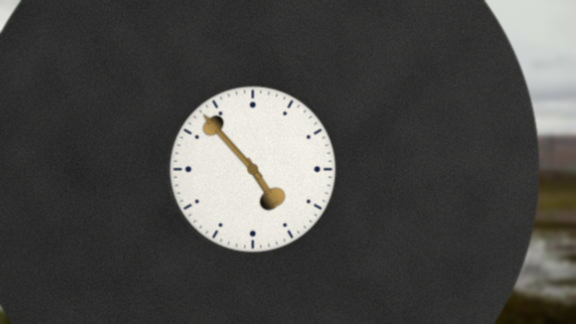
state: 4:53
